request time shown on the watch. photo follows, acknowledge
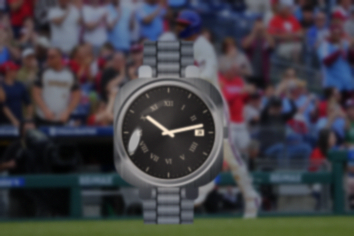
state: 10:13
